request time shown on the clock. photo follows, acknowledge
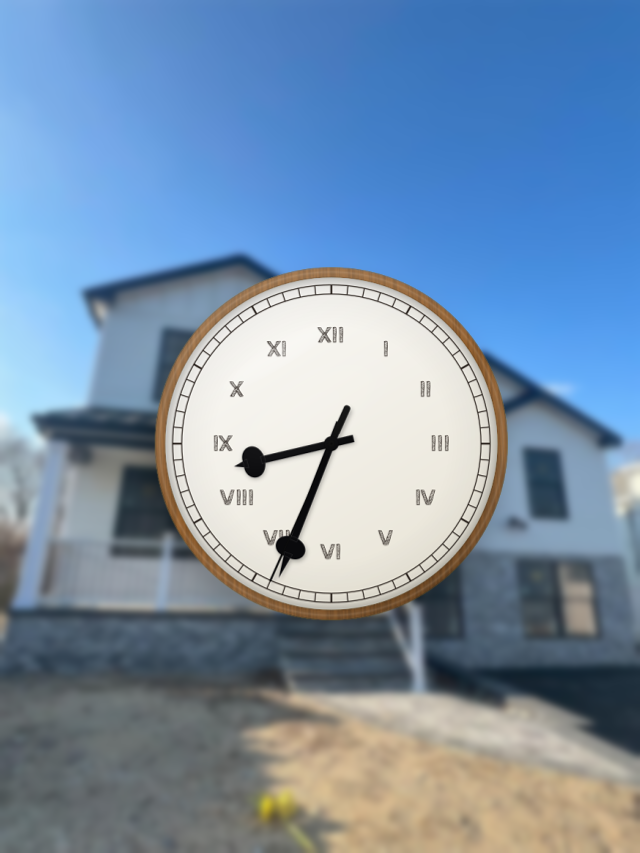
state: 8:33:34
